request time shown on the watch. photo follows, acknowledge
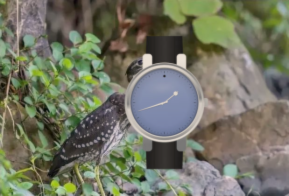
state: 1:42
